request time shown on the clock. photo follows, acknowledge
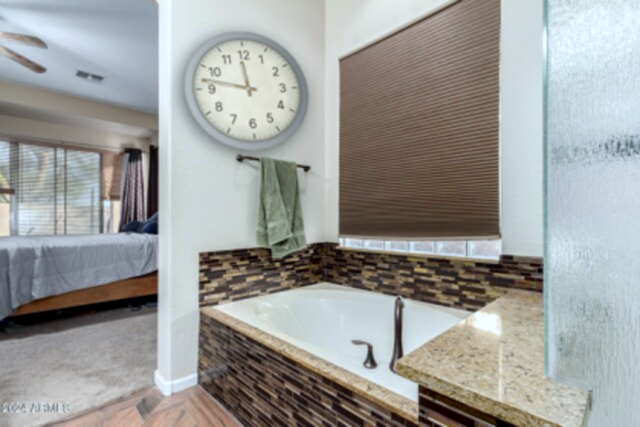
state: 11:47
